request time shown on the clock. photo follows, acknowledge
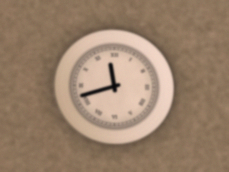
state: 11:42
